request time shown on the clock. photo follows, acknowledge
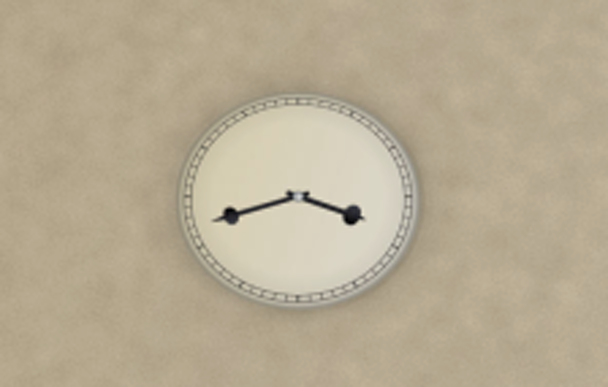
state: 3:42
